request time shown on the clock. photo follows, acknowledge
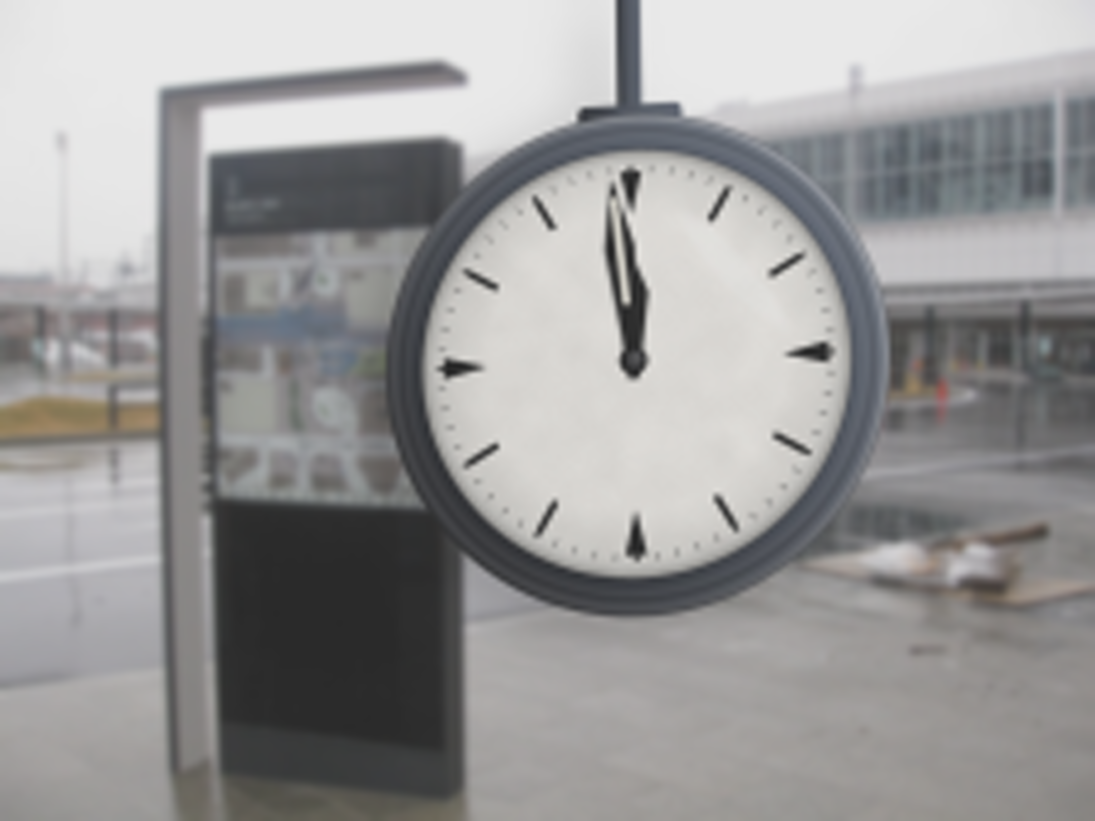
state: 11:59
